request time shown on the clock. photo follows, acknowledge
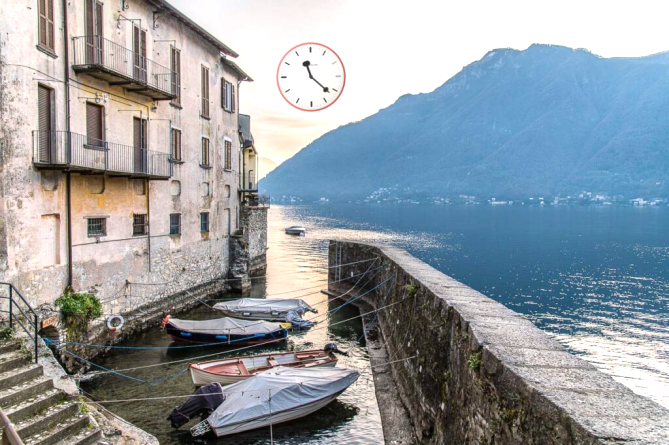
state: 11:22
